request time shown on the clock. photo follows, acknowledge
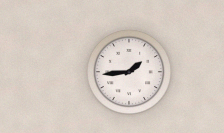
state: 1:44
